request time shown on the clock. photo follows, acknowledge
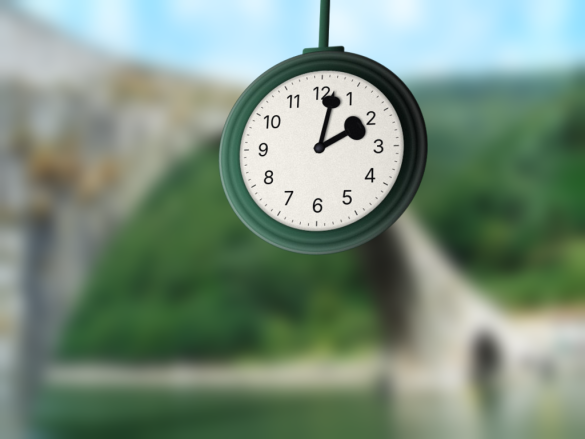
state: 2:02
